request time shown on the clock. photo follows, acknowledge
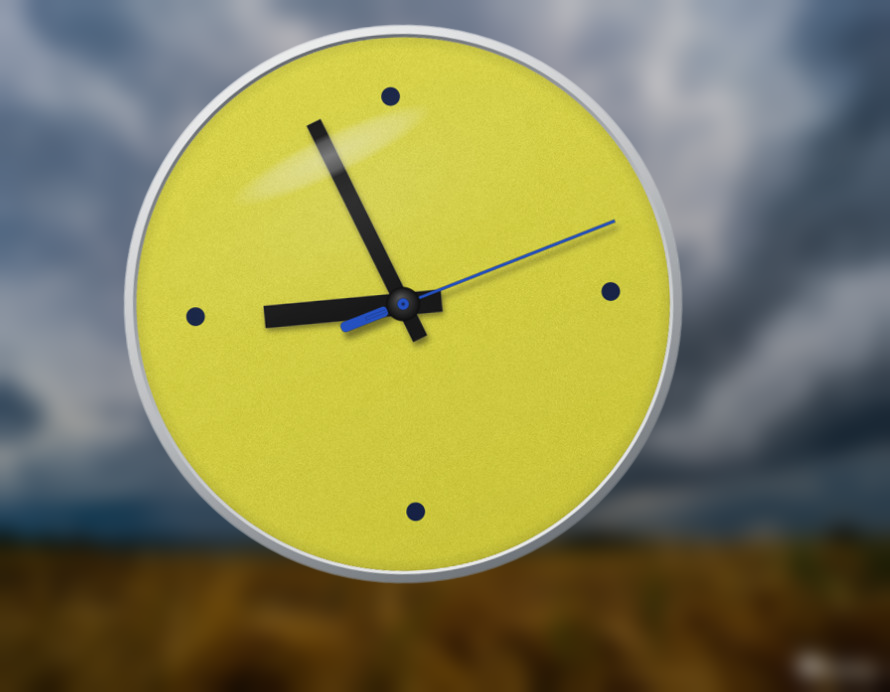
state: 8:56:12
